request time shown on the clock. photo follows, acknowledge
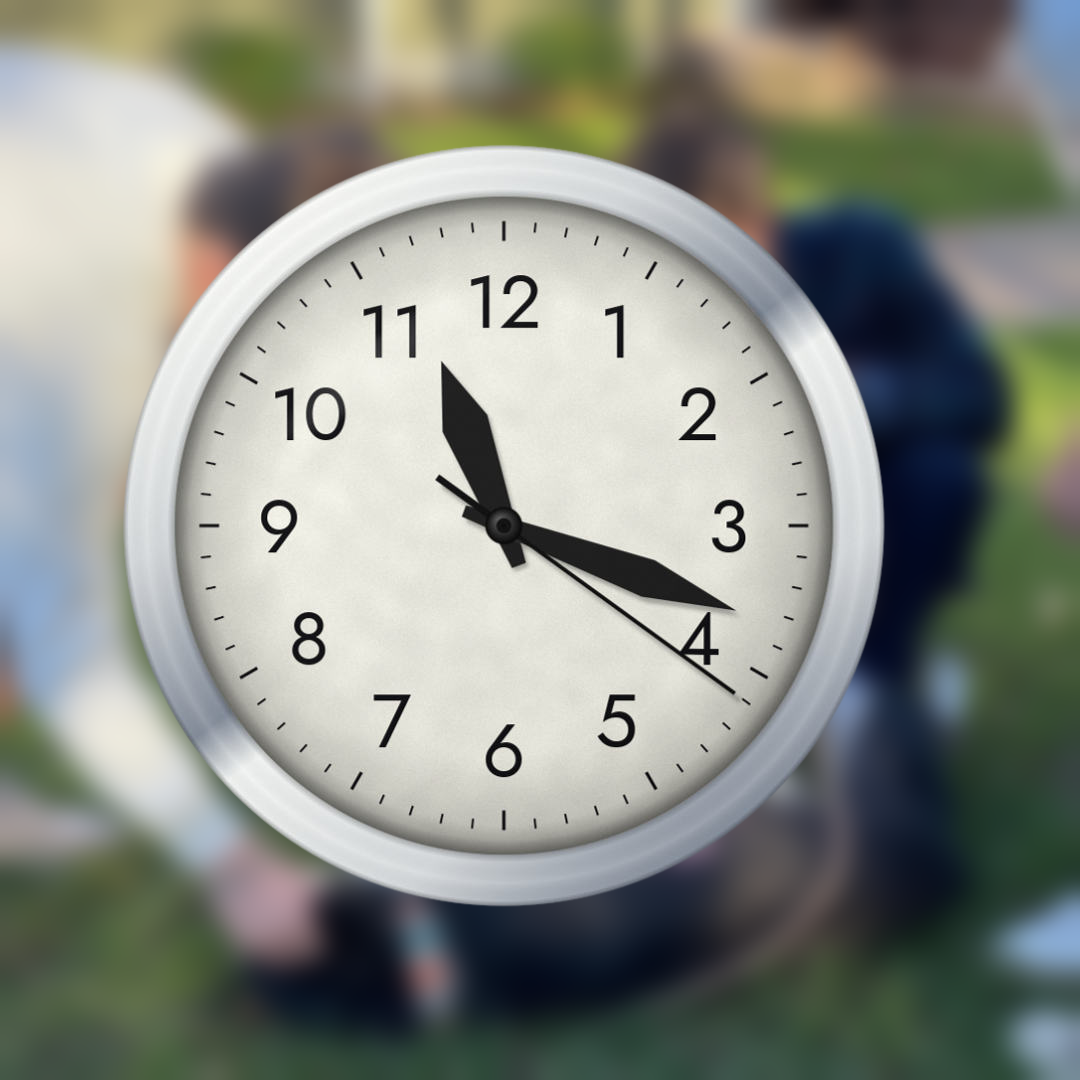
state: 11:18:21
